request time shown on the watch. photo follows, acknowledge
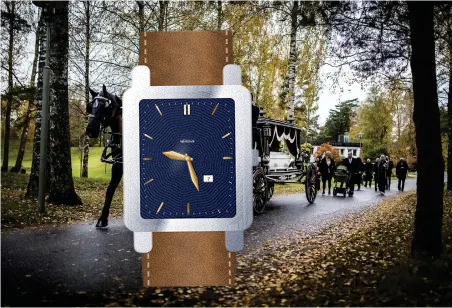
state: 9:27
